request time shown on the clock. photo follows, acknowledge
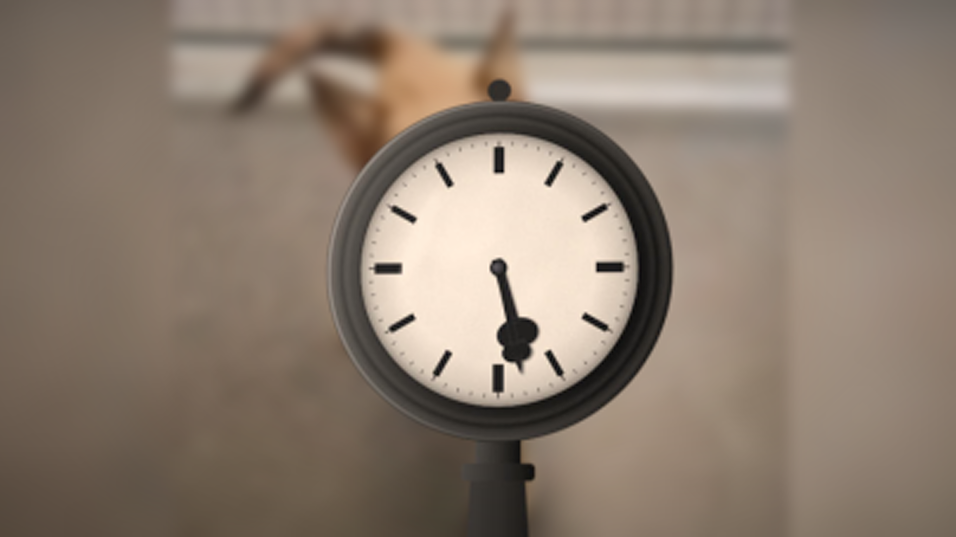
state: 5:28
